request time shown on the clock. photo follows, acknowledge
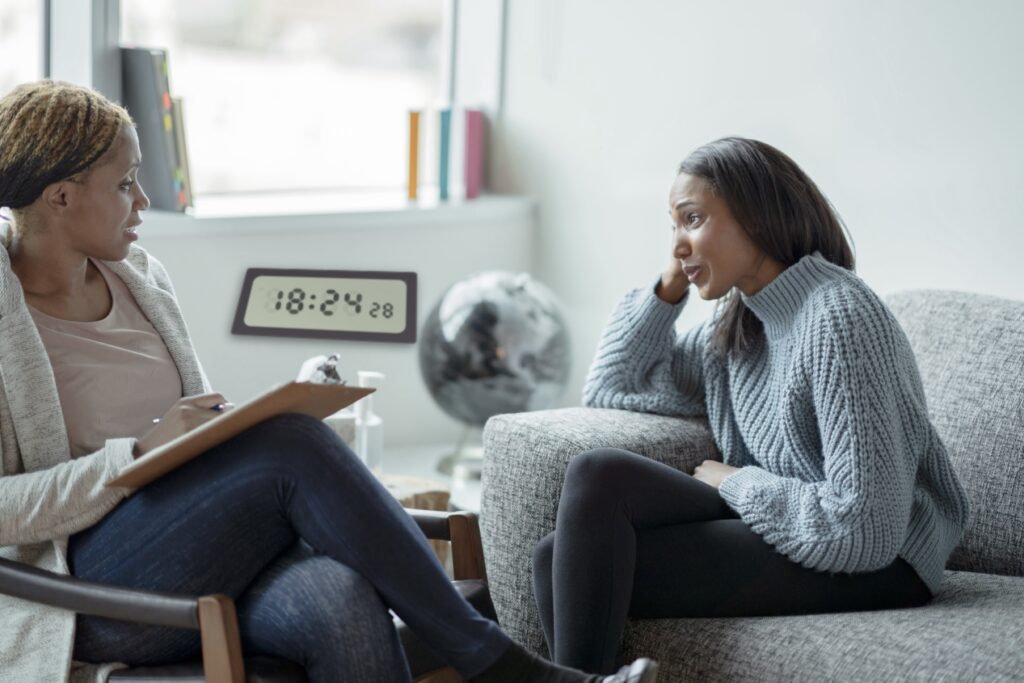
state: 18:24:28
